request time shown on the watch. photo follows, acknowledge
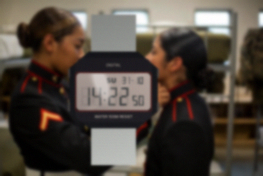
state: 14:22
